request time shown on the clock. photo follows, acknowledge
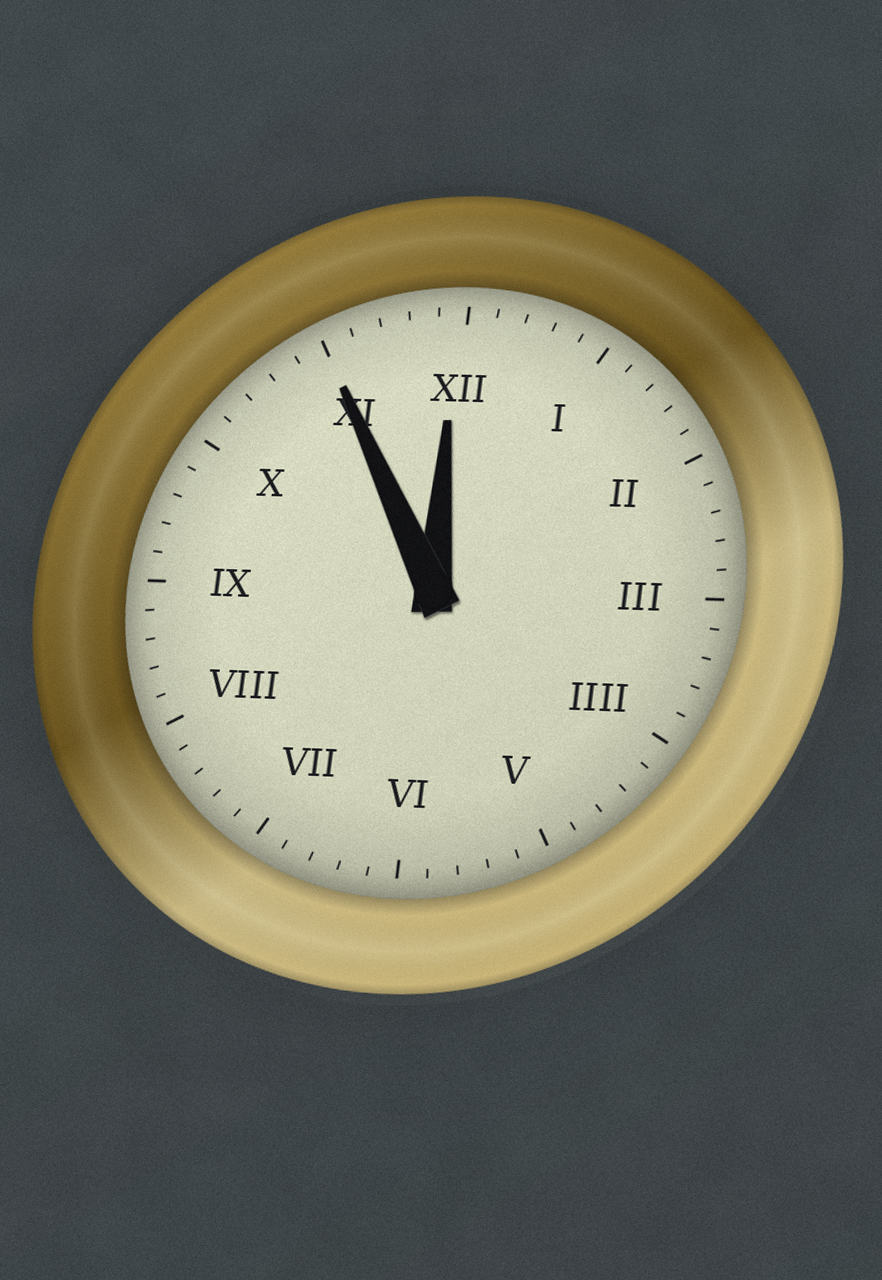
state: 11:55
